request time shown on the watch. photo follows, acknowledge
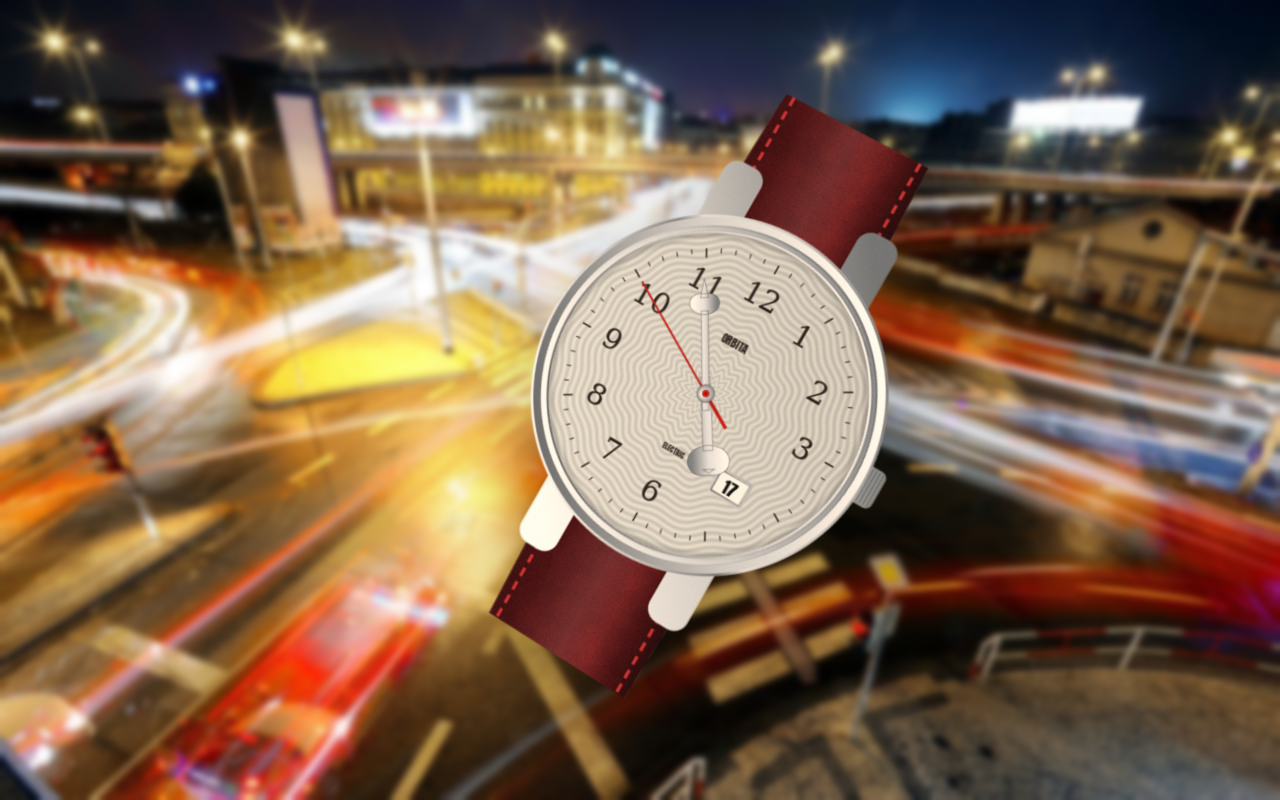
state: 4:54:50
